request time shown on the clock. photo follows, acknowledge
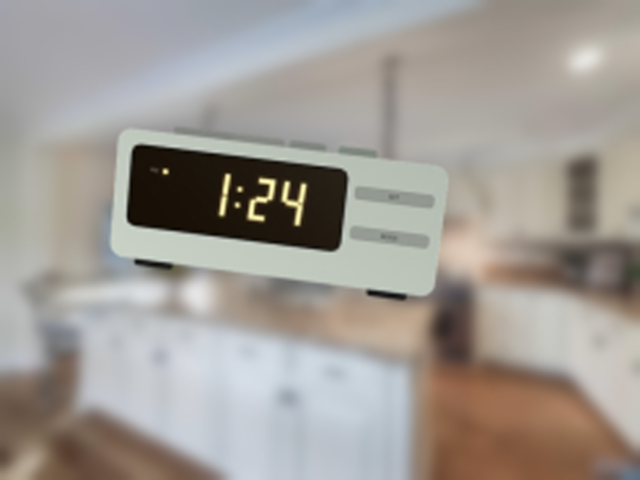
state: 1:24
